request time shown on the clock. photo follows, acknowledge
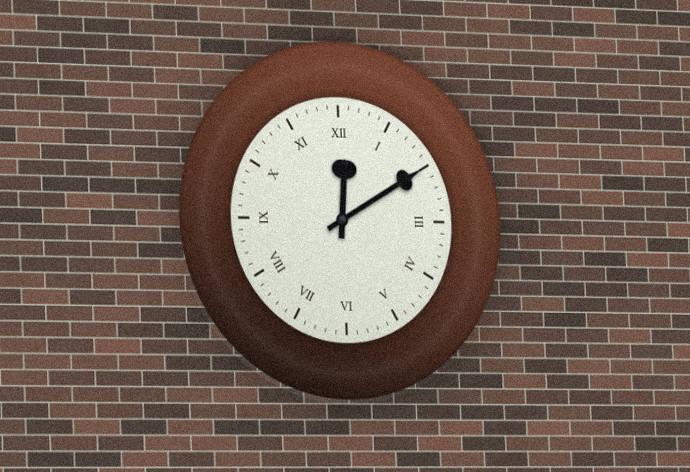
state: 12:10
